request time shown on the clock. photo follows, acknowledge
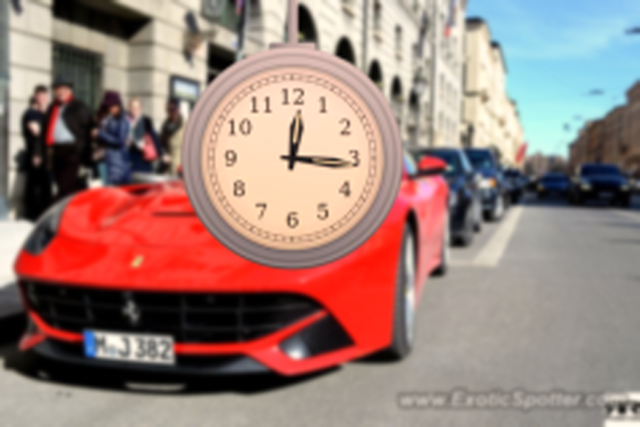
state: 12:16
